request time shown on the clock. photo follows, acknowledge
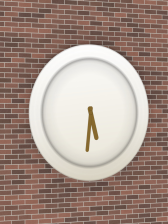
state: 5:31
